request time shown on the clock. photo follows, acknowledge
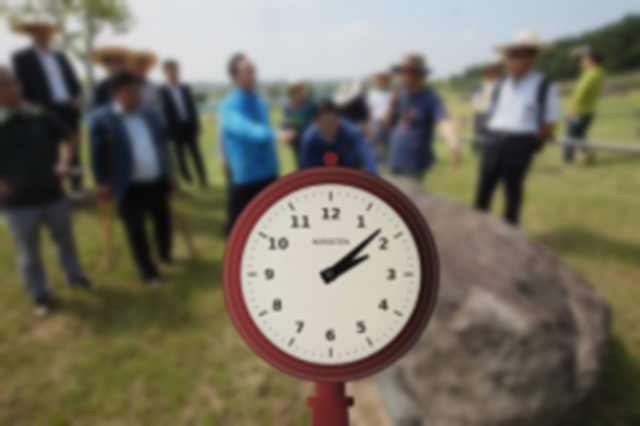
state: 2:08
